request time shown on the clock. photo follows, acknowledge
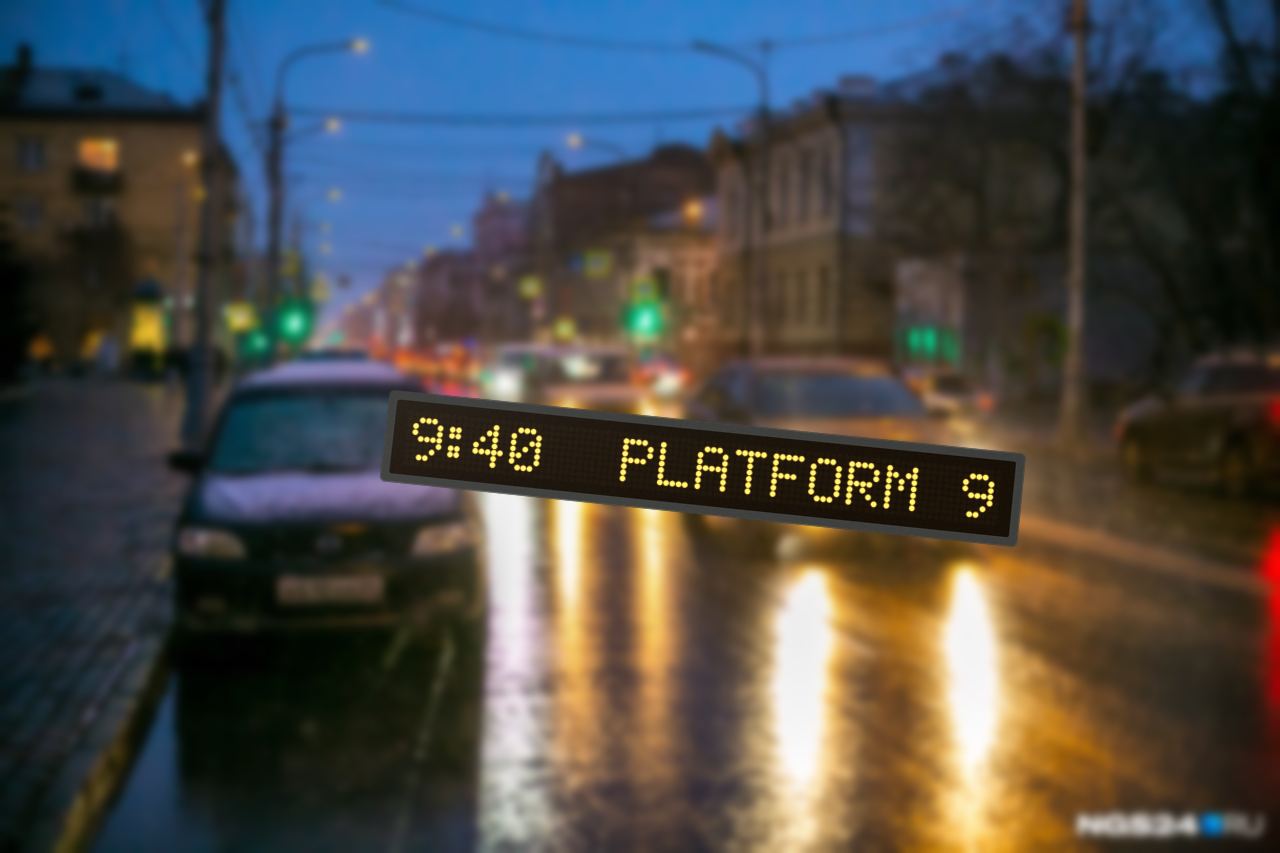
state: 9:40
